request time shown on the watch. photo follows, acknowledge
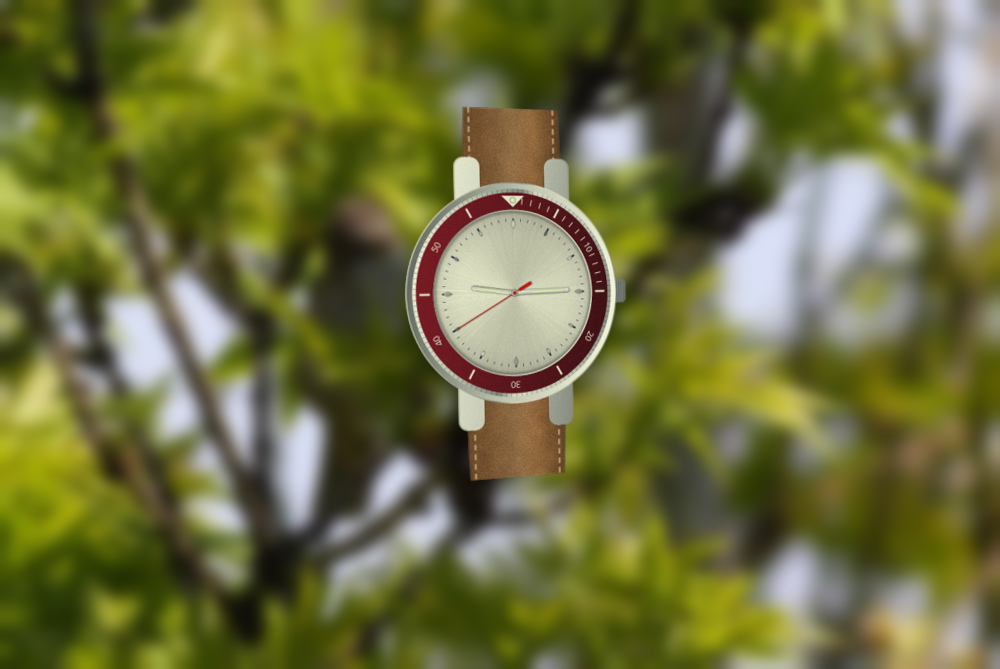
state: 9:14:40
